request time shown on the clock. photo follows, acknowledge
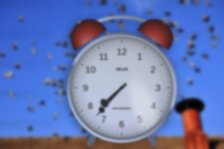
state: 7:37
